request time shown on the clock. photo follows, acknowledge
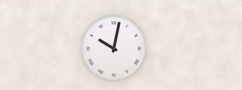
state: 10:02
